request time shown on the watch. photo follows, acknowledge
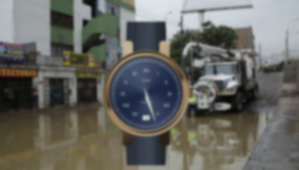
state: 5:27
